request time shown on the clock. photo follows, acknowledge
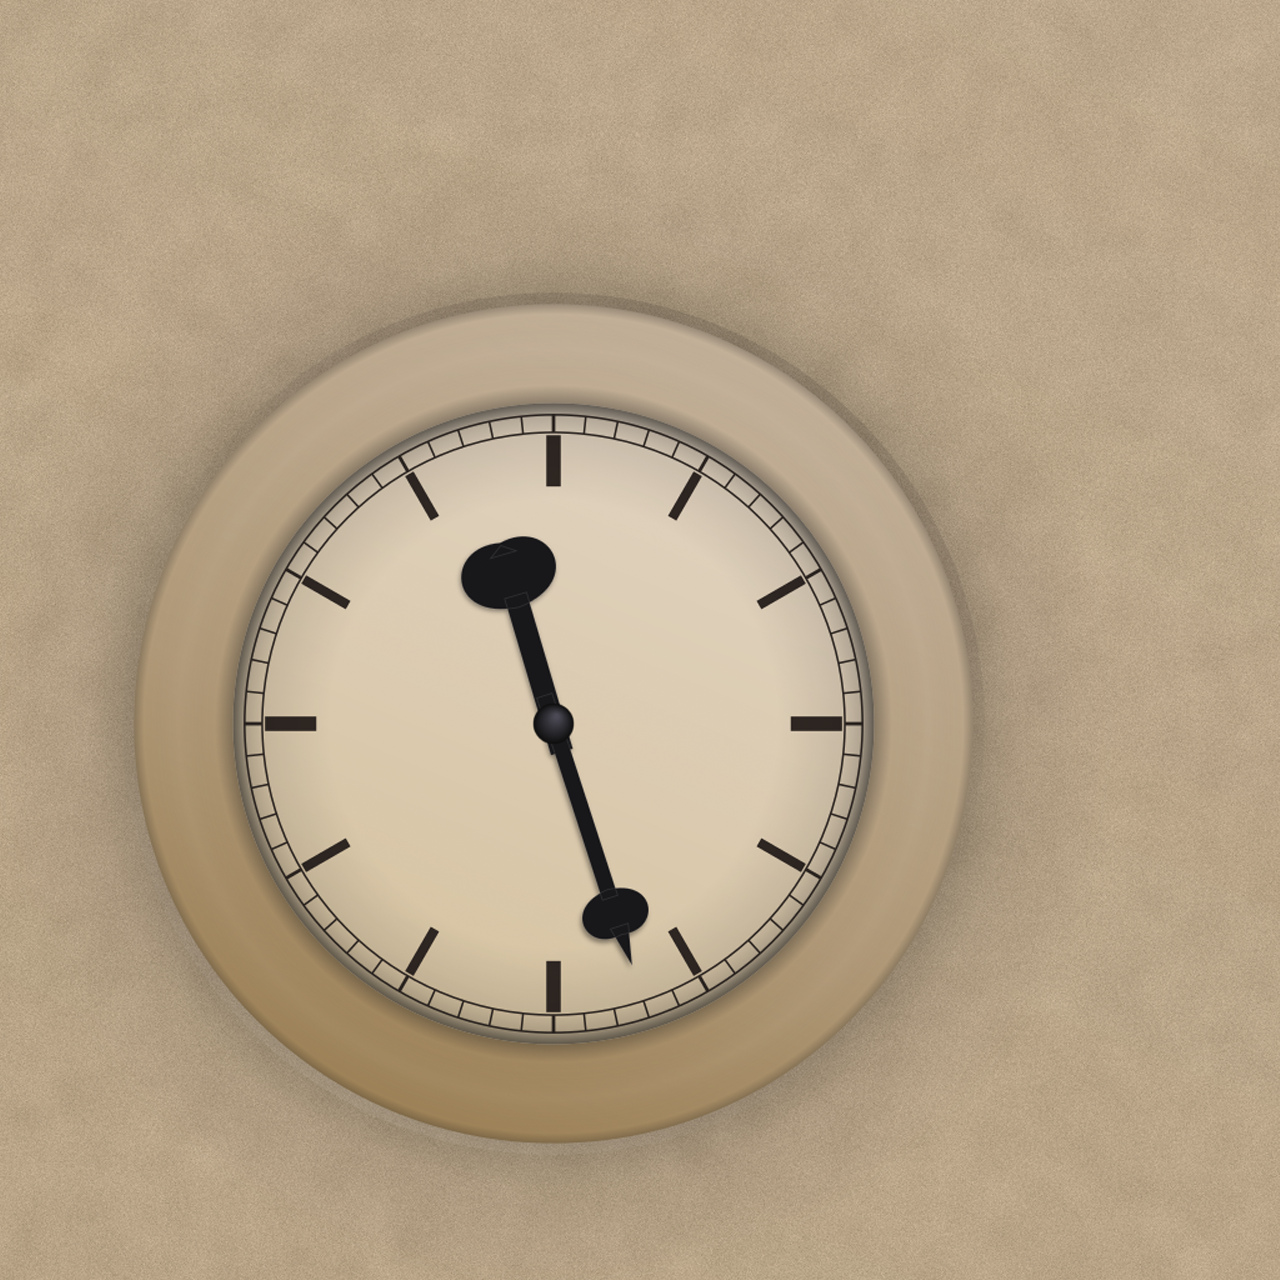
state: 11:27
